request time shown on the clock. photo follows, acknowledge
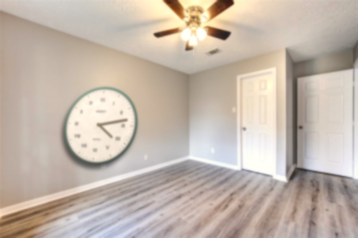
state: 4:13
